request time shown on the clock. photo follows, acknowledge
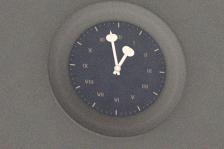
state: 12:58
